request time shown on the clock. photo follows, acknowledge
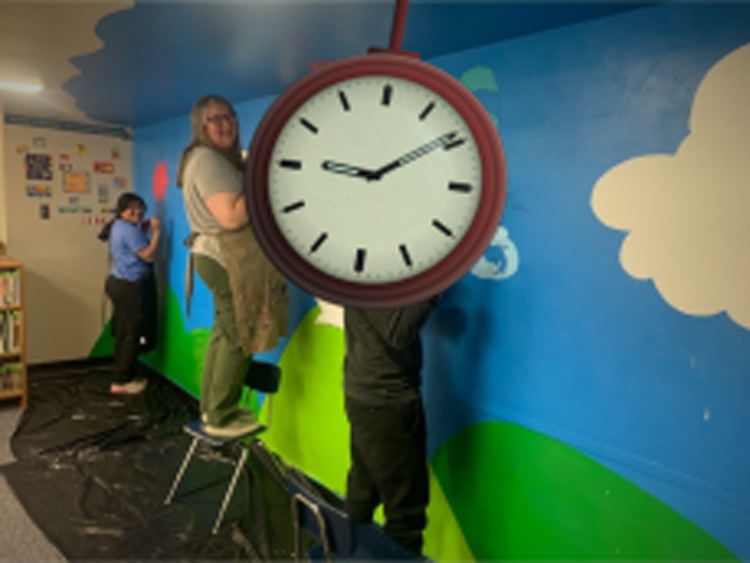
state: 9:09
